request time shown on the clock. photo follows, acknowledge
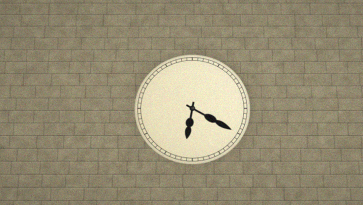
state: 6:20
